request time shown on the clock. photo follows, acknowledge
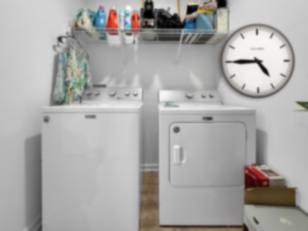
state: 4:45
